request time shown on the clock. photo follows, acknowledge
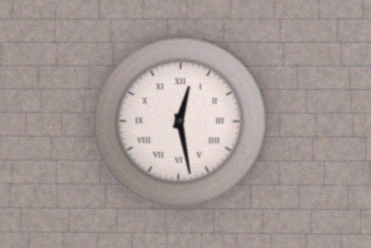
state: 12:28
